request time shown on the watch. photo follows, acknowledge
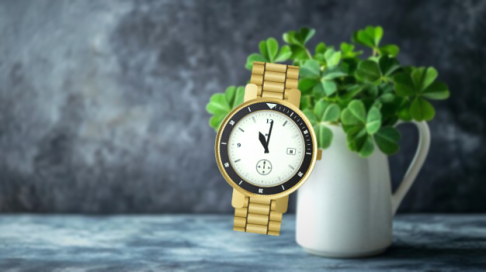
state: 11:01
